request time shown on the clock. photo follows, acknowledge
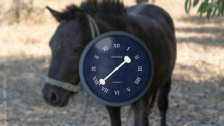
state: 1:38
